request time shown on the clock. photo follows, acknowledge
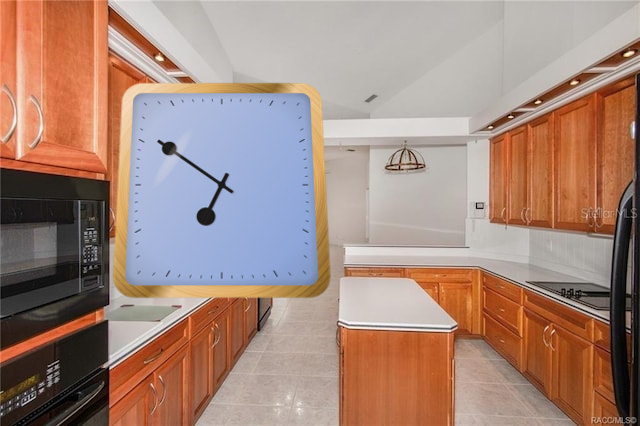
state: 6:51
